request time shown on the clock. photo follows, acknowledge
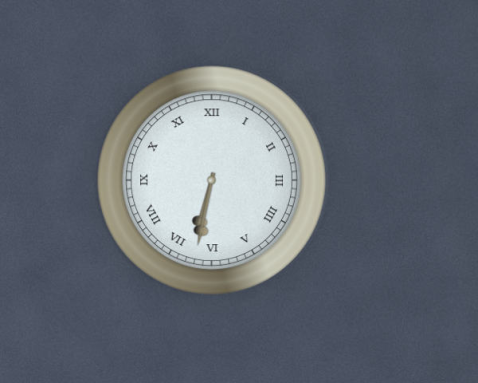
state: 6:32
